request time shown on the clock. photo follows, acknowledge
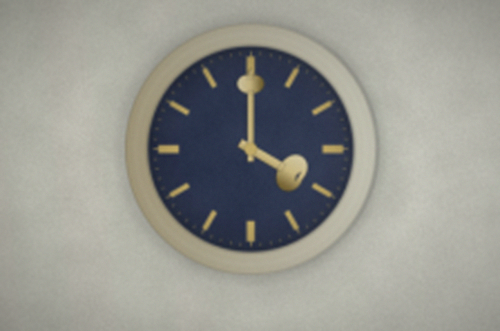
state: 4:00
